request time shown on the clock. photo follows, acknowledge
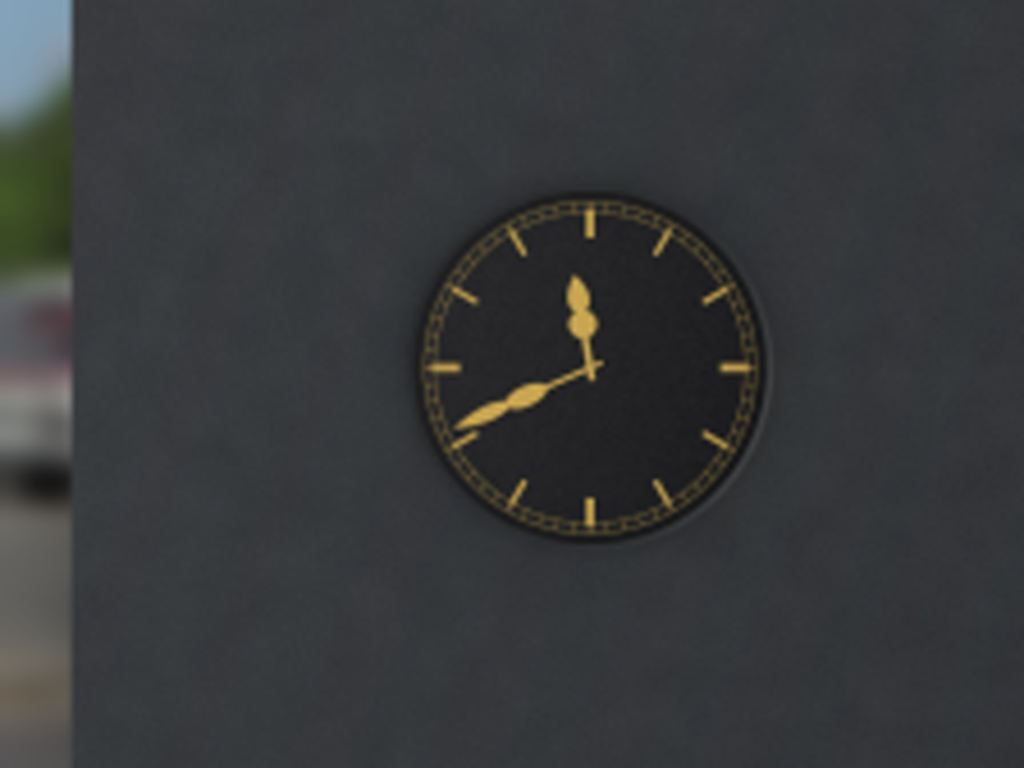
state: 11:41
